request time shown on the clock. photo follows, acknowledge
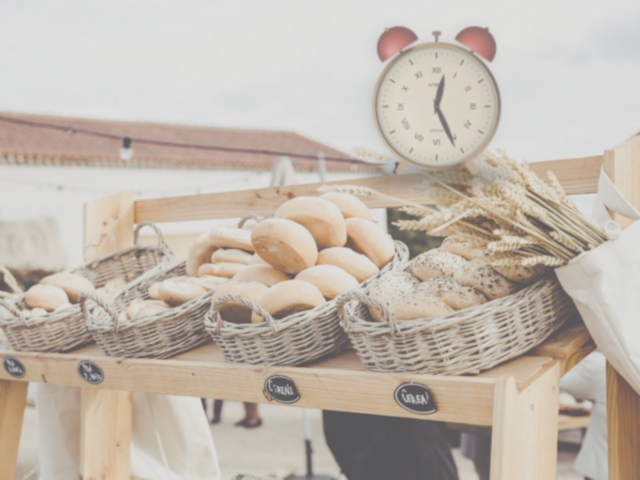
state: 12:26
